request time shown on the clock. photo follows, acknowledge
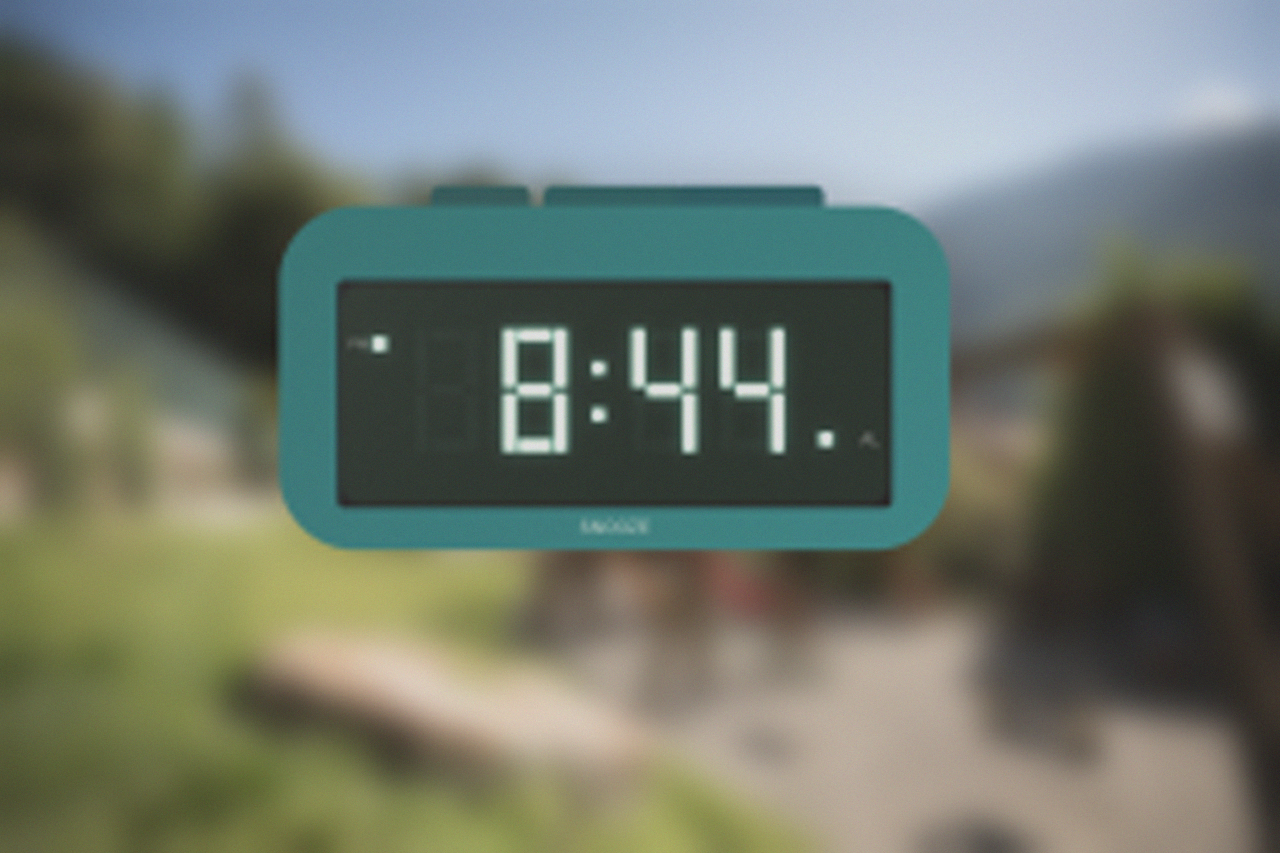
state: 8:44
